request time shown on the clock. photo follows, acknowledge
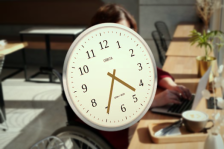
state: 4:35
